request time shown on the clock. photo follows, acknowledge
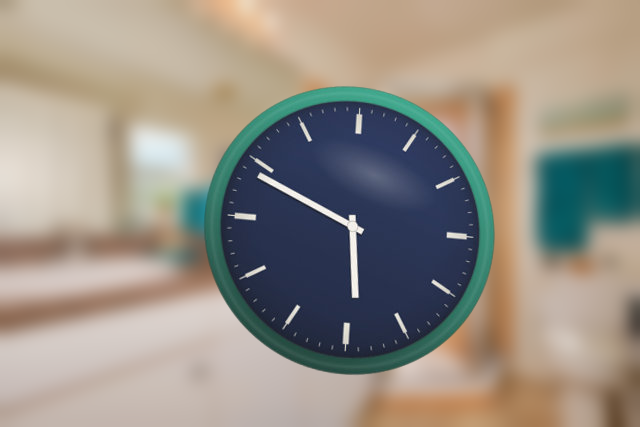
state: 5:49
